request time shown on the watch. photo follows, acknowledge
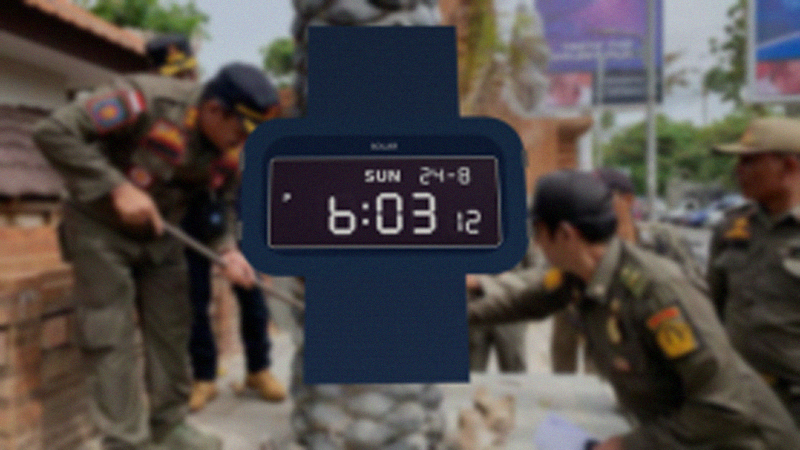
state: 6:03:12
